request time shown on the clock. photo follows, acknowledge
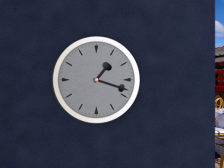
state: 1:18
